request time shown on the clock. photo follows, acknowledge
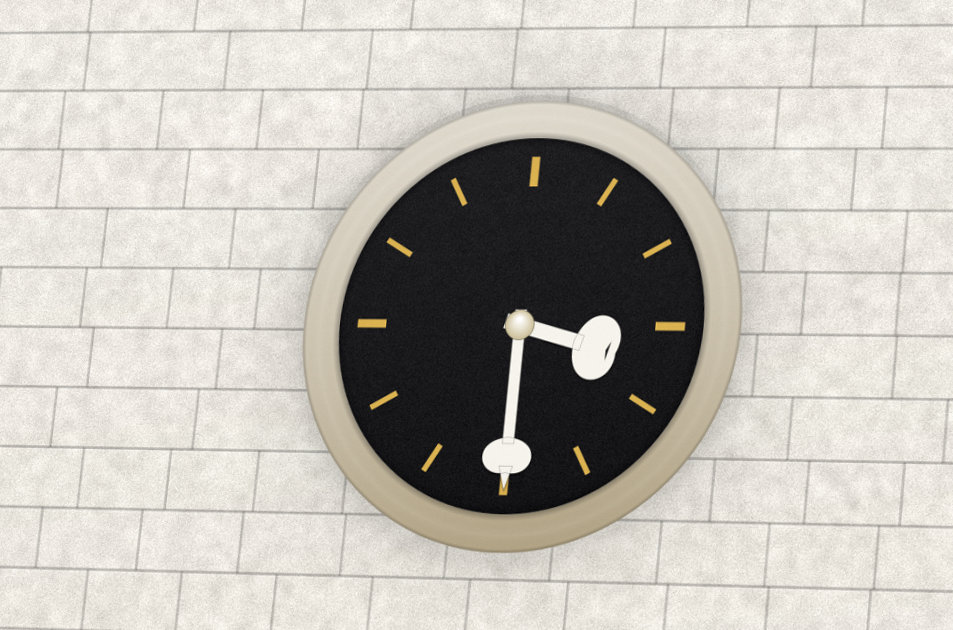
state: 3:30
